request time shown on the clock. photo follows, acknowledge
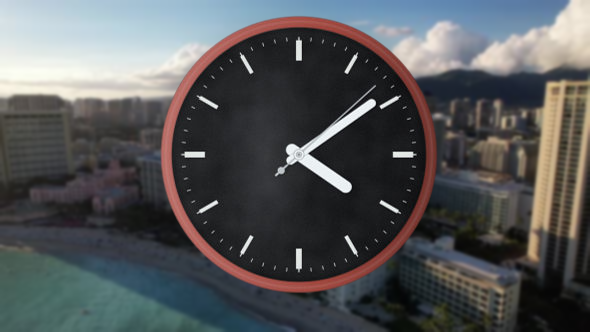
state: 4:09:08
